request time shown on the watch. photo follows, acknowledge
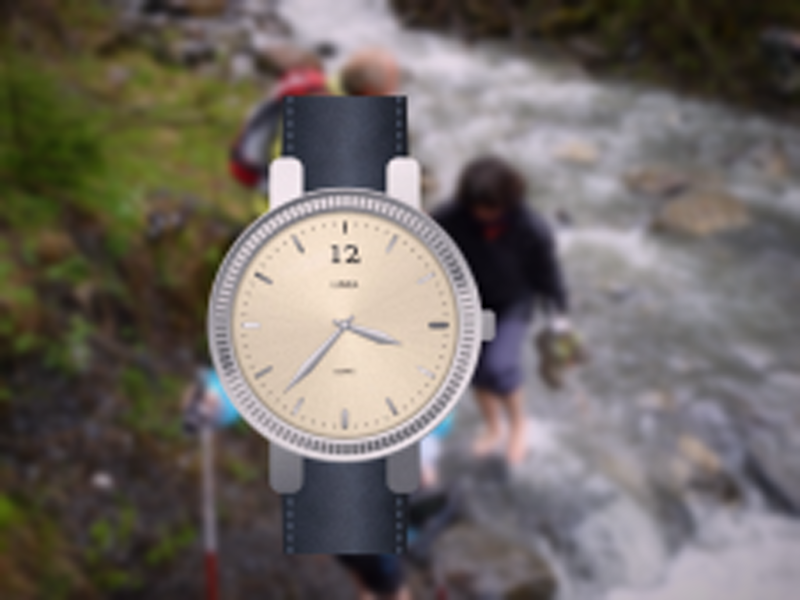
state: 3:37
